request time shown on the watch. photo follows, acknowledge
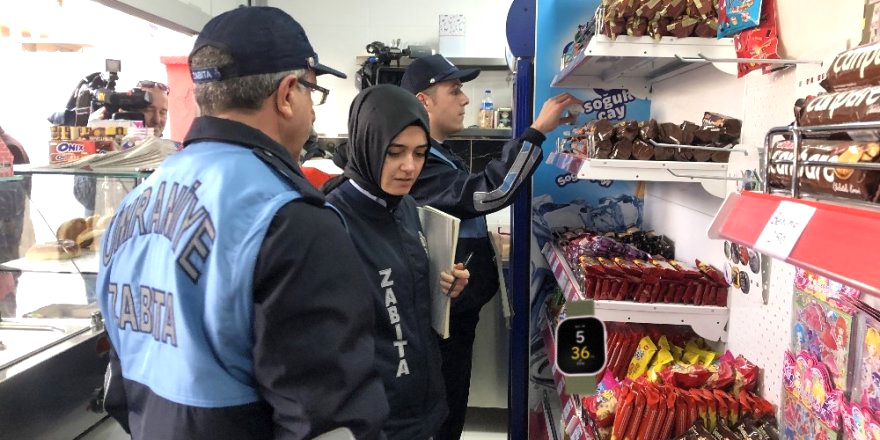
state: 5:36
